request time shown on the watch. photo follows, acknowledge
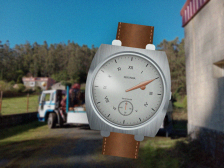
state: 2:10
